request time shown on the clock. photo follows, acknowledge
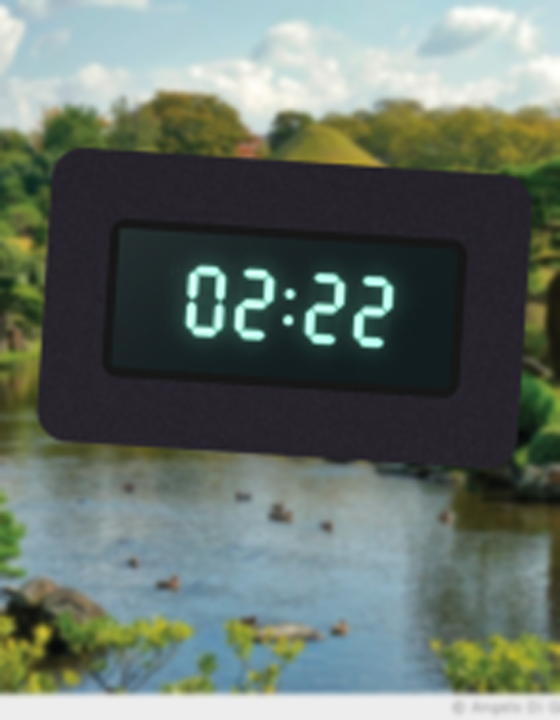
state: 2:22
